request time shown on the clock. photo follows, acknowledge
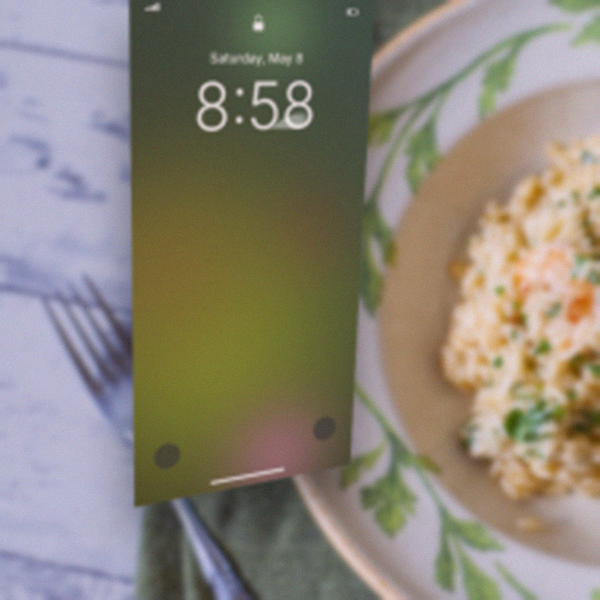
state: 8:58
